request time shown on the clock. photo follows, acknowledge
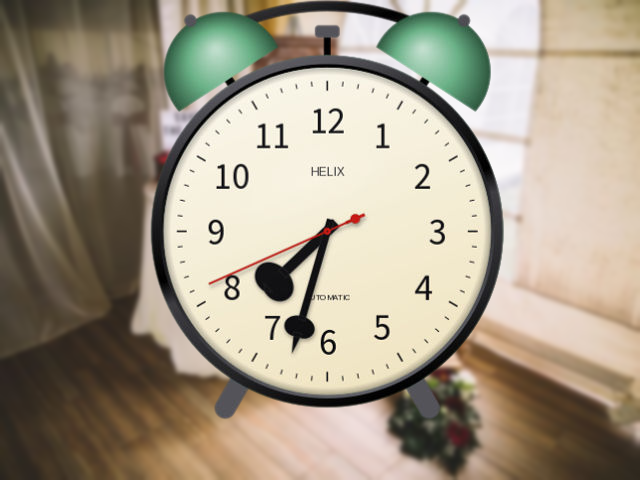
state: 7:32:41
